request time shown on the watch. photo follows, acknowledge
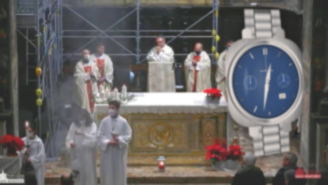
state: 12:32
